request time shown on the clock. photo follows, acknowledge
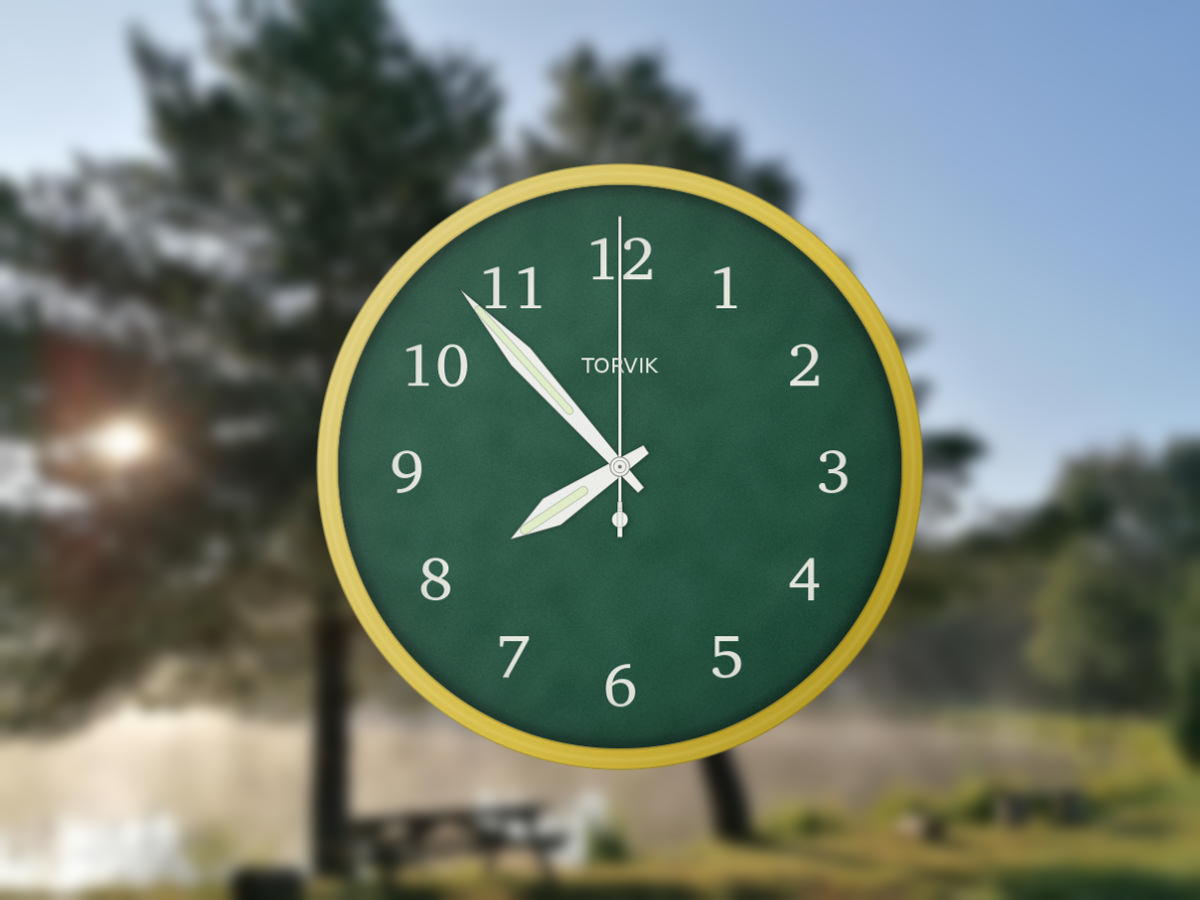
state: 7:53:00
